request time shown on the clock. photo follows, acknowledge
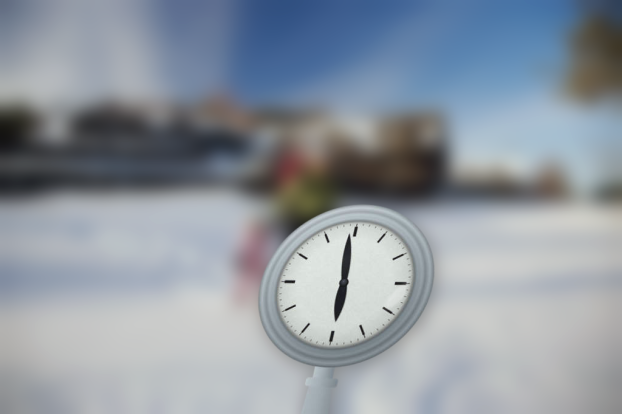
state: 5:59
